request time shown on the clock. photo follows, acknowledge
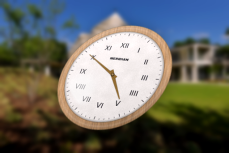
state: 4:50
